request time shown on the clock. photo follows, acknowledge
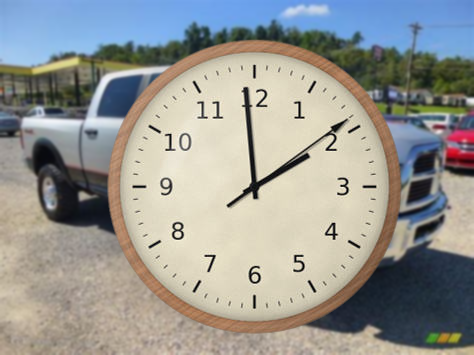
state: 1:59:09
